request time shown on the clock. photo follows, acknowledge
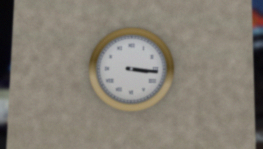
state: 3:16
